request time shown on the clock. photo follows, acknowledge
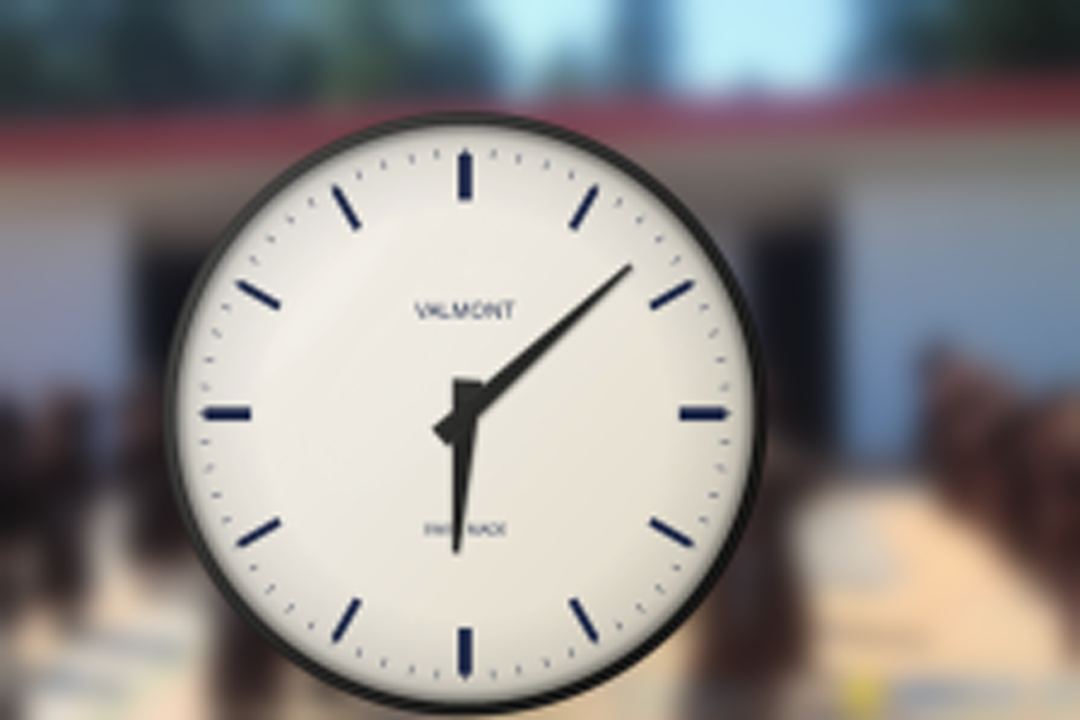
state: 6:08
